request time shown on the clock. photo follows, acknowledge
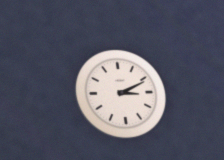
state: 3:11
